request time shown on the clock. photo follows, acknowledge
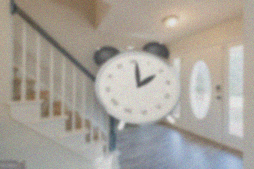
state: 2:01
